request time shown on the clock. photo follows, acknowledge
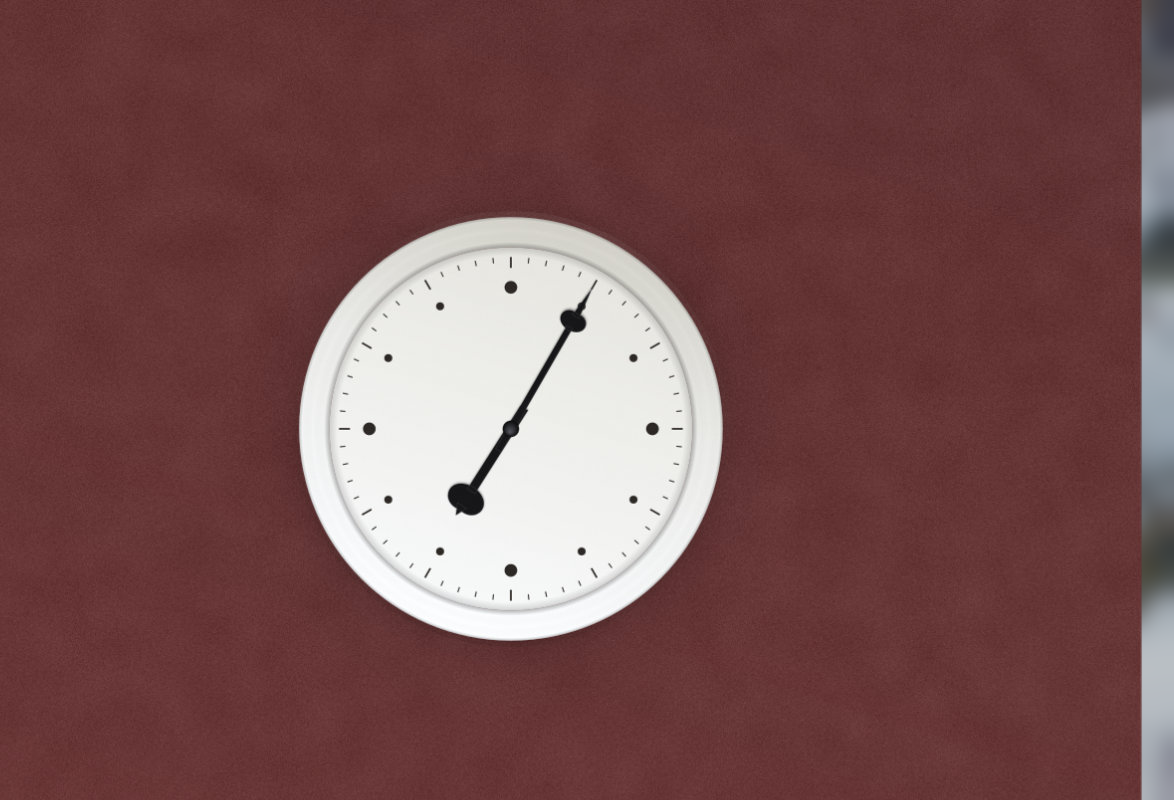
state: 7:05
